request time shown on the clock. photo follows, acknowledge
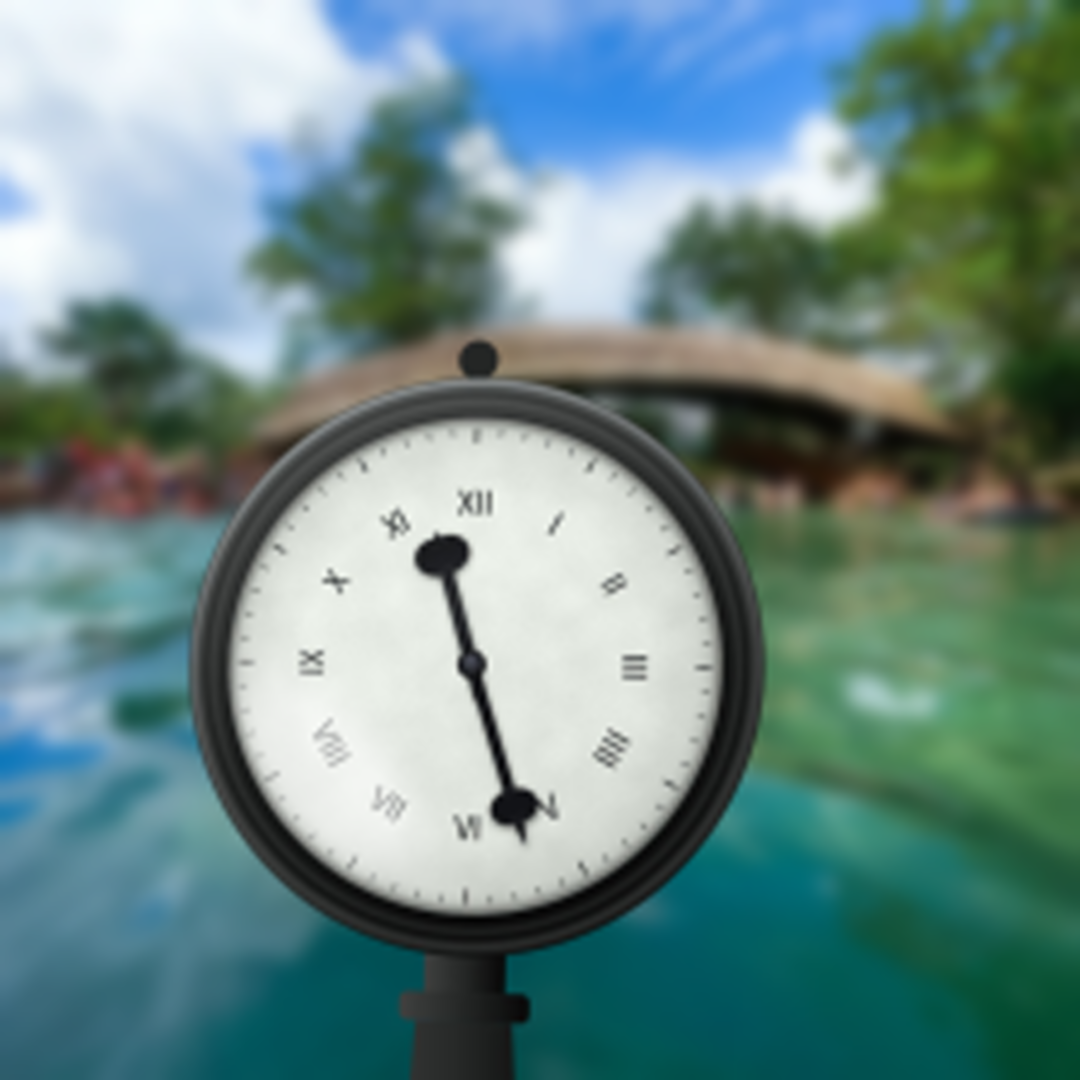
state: 11:27
